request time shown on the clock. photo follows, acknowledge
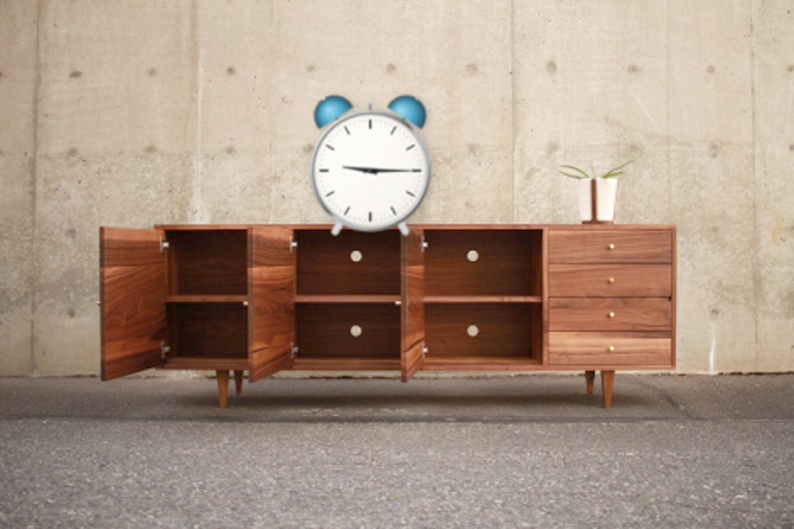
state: 9:15
